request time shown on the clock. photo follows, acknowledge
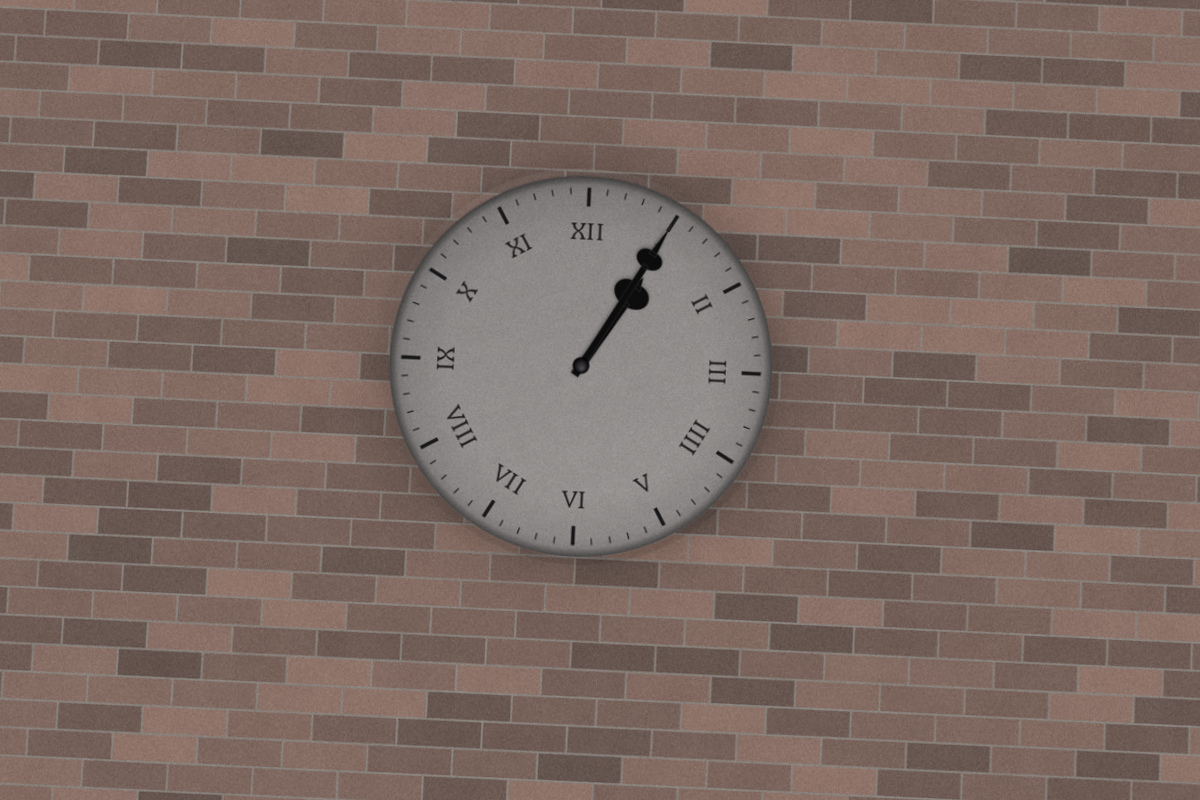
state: 1:05
